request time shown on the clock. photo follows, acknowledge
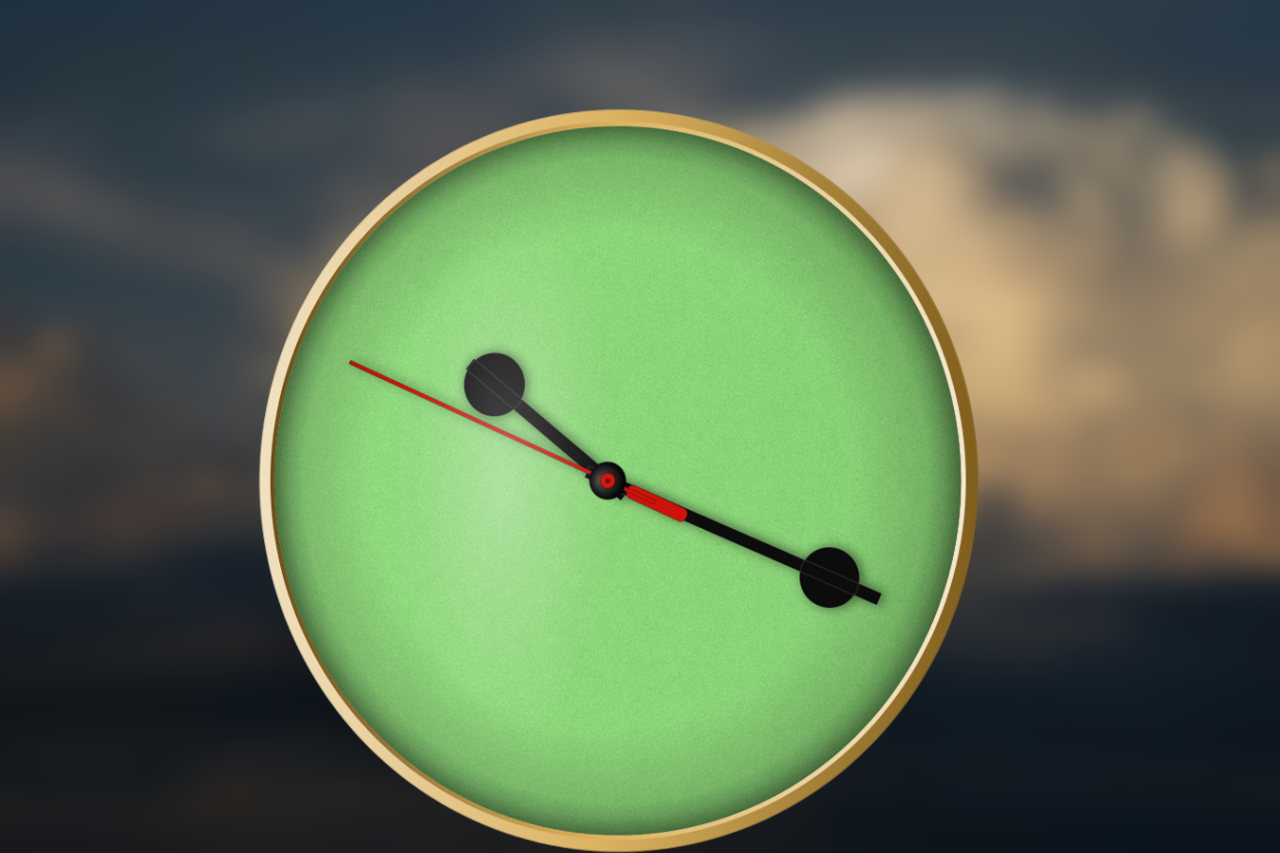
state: 10:18:49
